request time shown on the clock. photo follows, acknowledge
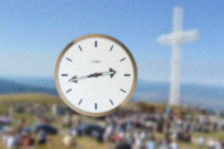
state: 2:43
